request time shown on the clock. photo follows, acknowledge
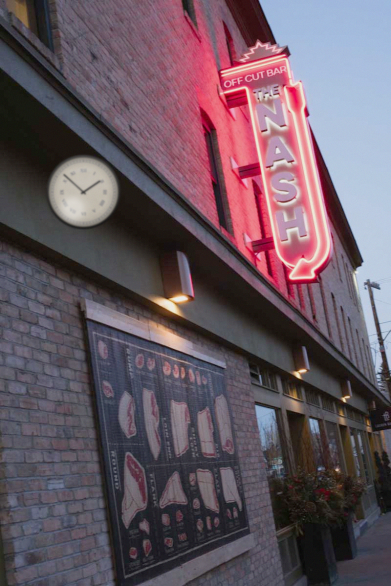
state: 1:52
